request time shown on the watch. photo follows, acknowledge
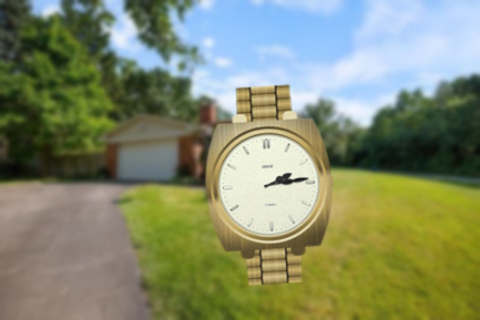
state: 2:14
